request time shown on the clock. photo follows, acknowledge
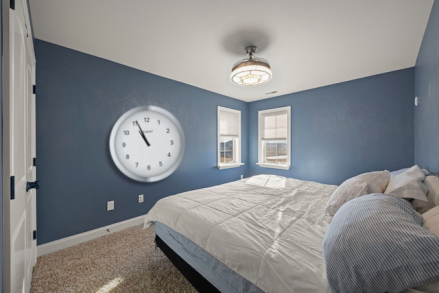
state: 10:56
